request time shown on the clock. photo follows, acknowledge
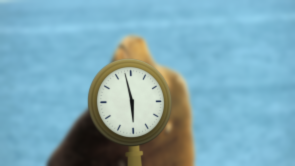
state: 5:58
